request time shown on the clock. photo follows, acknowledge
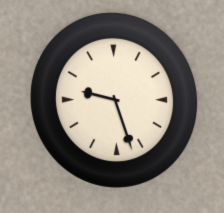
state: 9:27
